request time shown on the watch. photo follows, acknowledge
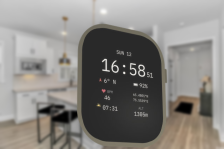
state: 16:58
